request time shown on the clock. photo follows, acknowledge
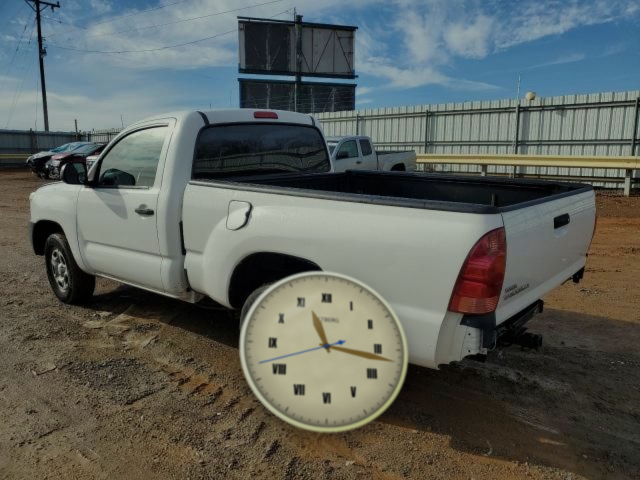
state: 11:16:42
